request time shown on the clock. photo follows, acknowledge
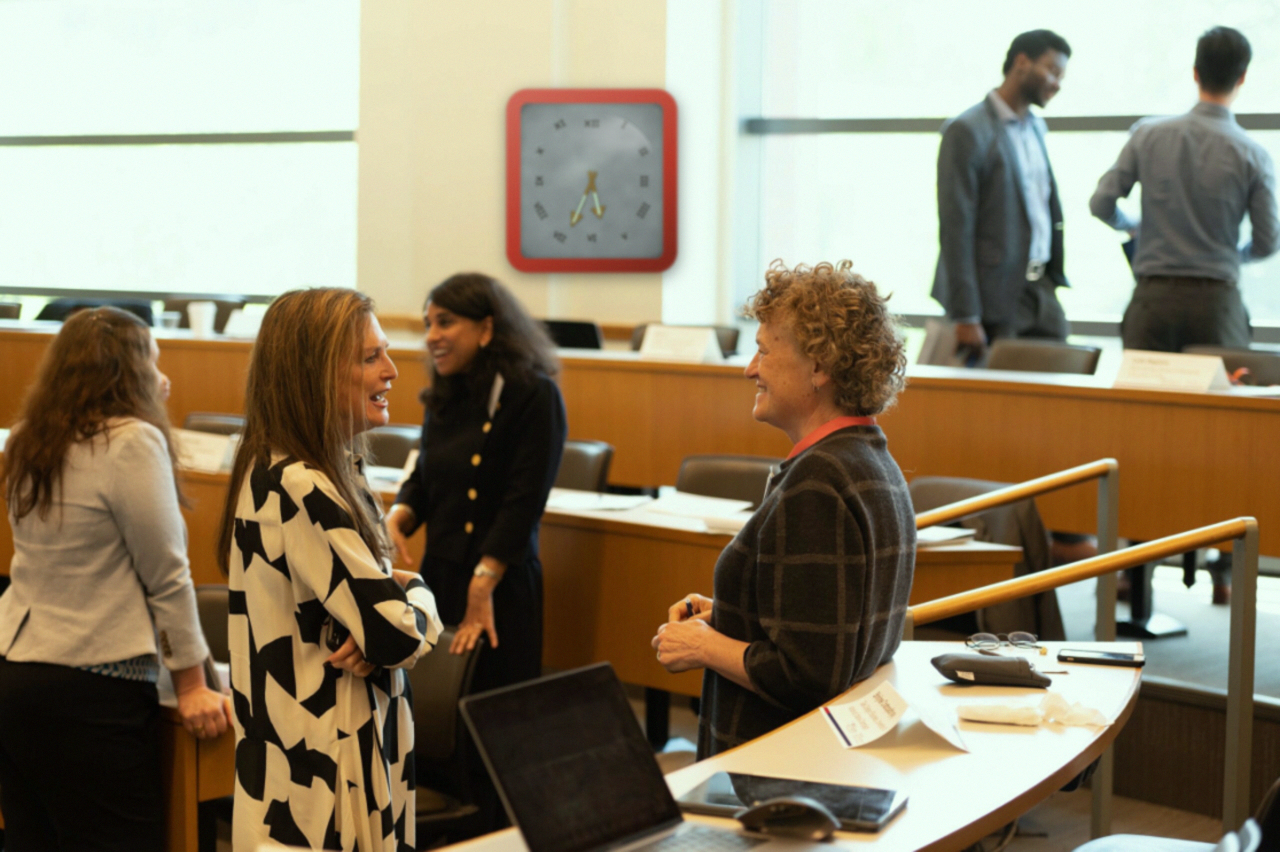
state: 5:34
